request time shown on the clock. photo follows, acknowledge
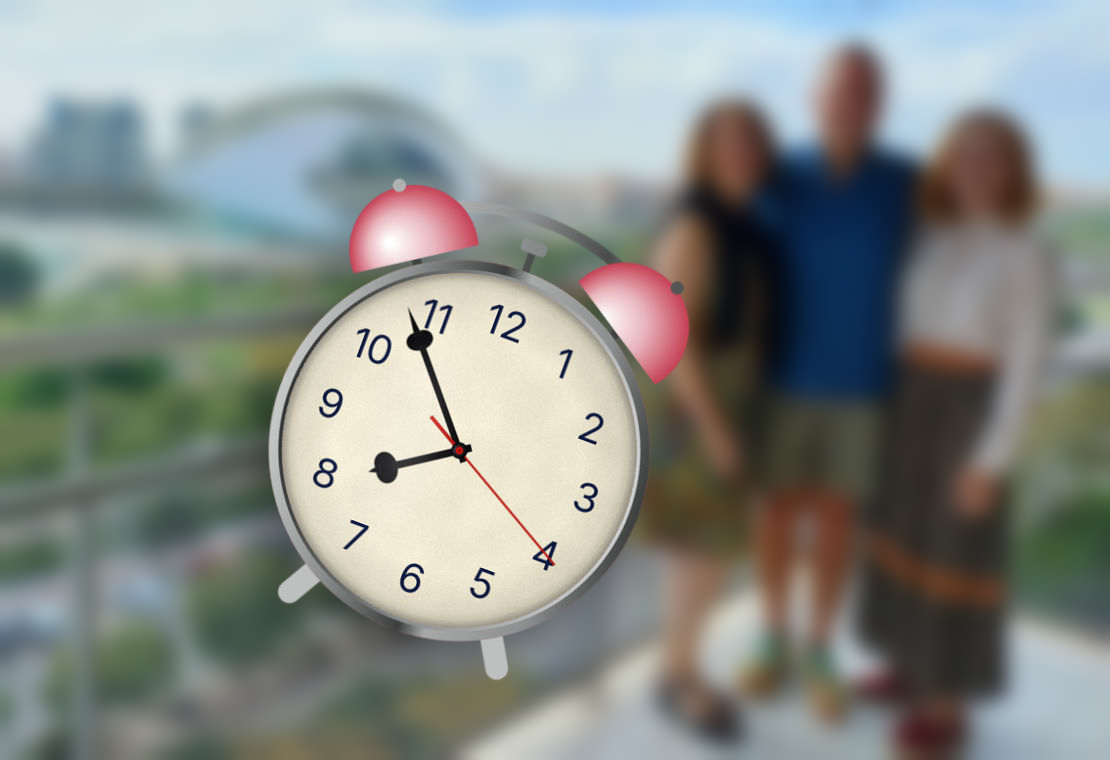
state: 7:53:20
